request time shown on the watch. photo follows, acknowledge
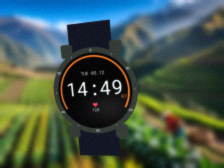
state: 14:49
